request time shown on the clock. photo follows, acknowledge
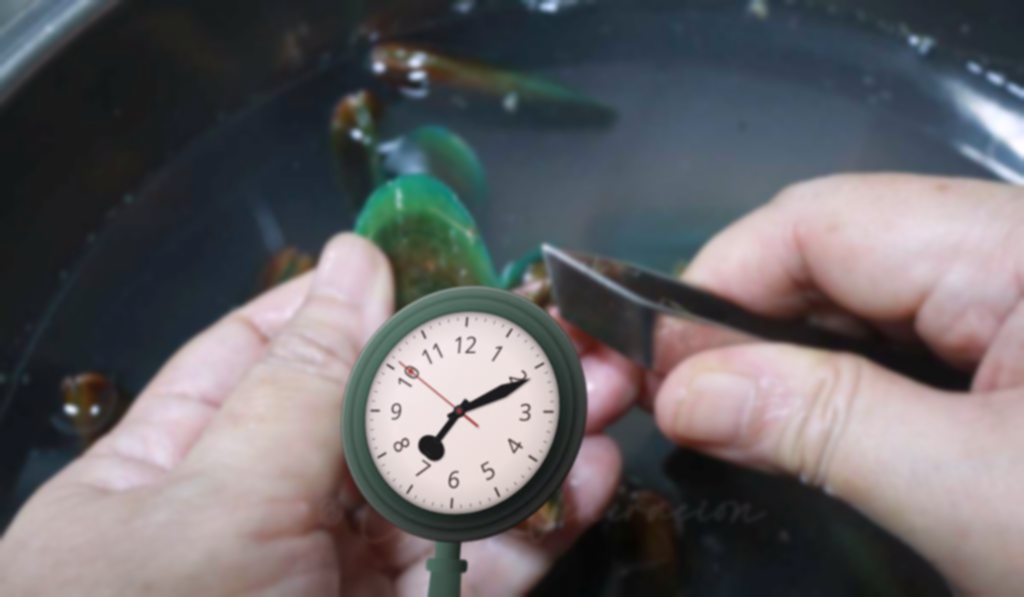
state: 7:10:51
